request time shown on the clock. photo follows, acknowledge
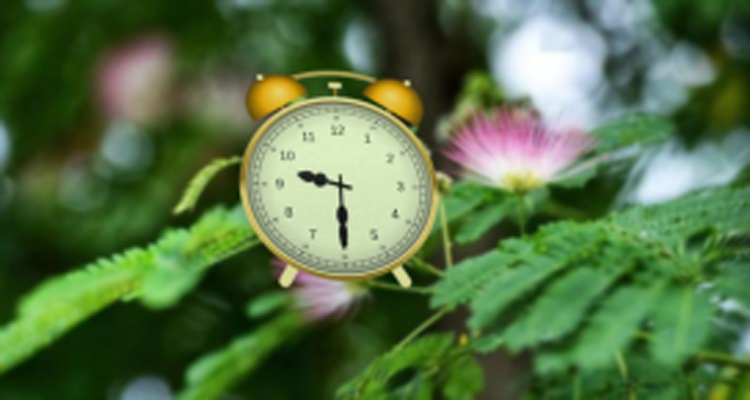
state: 9:30
